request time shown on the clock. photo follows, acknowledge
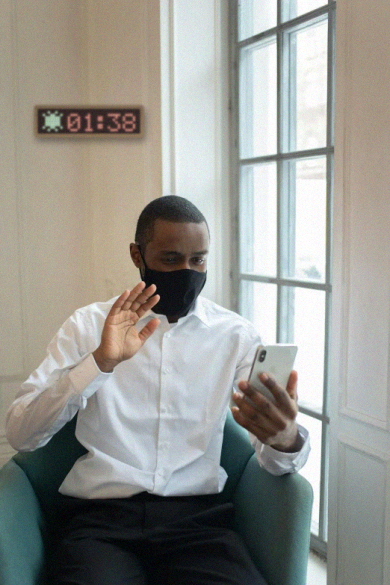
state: 1:38
